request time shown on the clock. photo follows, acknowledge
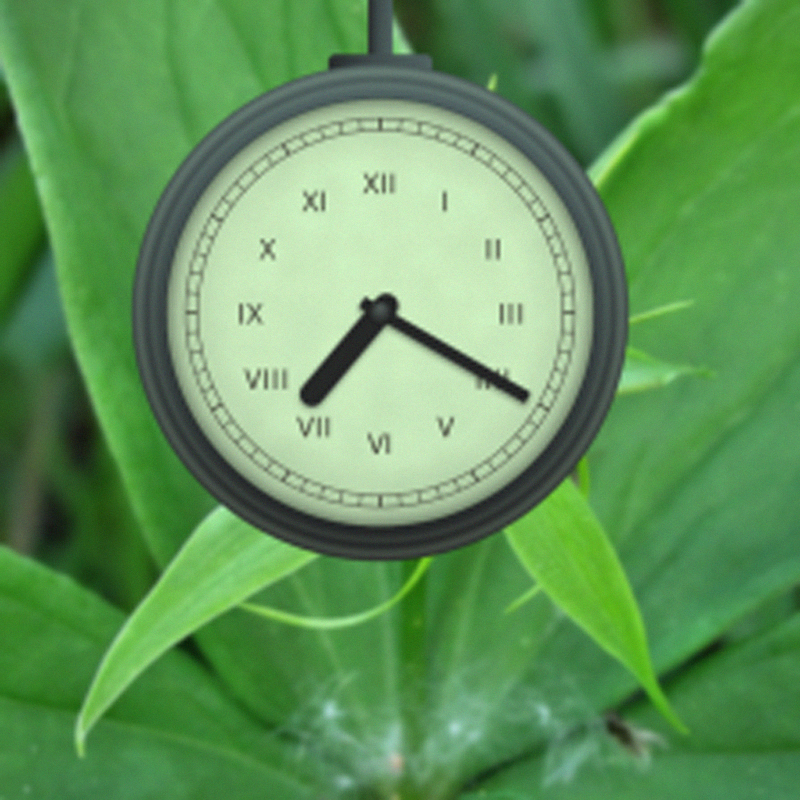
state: 7:20
